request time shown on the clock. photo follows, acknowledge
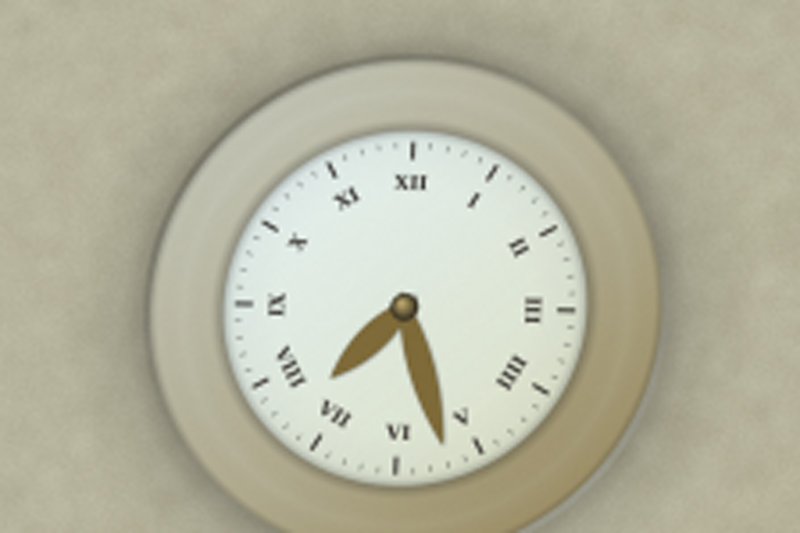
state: 7:27
